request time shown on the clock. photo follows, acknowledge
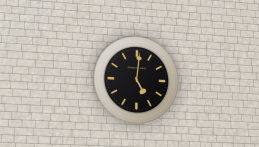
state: 5:01
